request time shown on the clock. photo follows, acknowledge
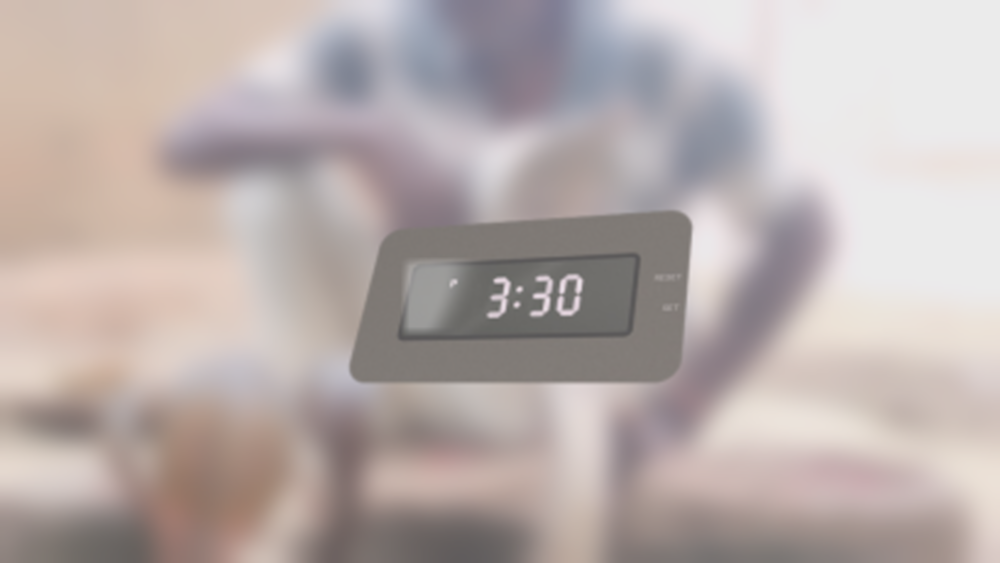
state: 3:30
